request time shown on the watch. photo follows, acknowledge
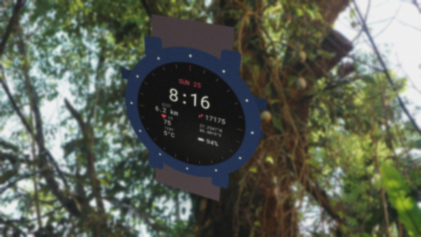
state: 8:16
